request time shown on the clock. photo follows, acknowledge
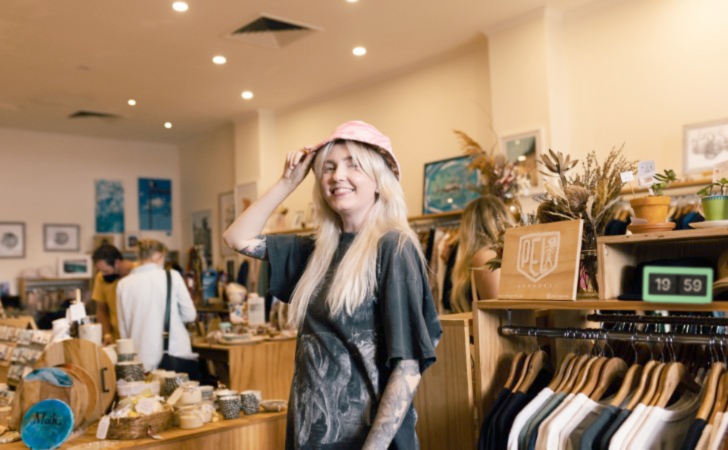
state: 19:59
